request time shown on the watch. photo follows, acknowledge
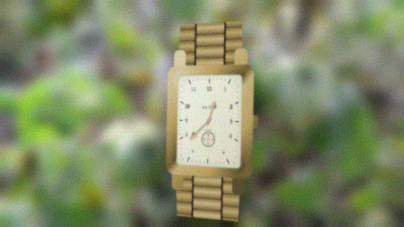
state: 12:38
